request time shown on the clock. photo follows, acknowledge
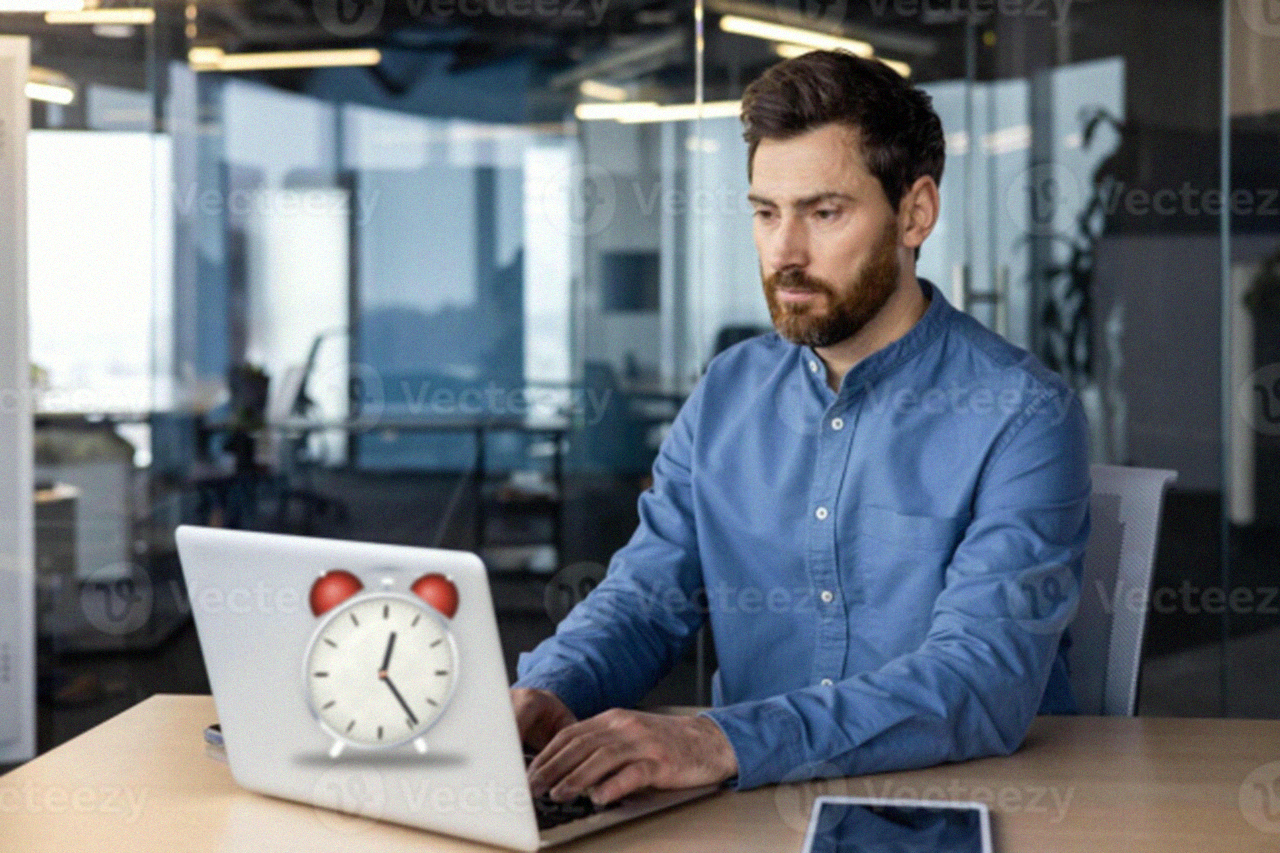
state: 12:24
